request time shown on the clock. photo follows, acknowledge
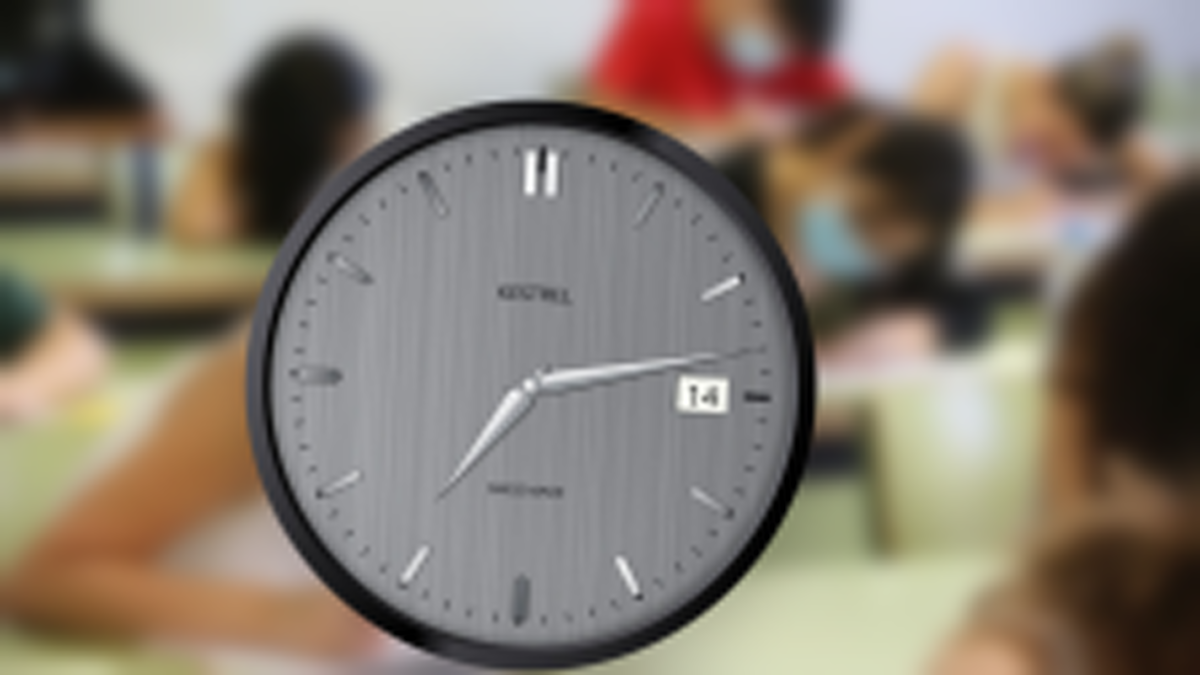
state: 7:13
